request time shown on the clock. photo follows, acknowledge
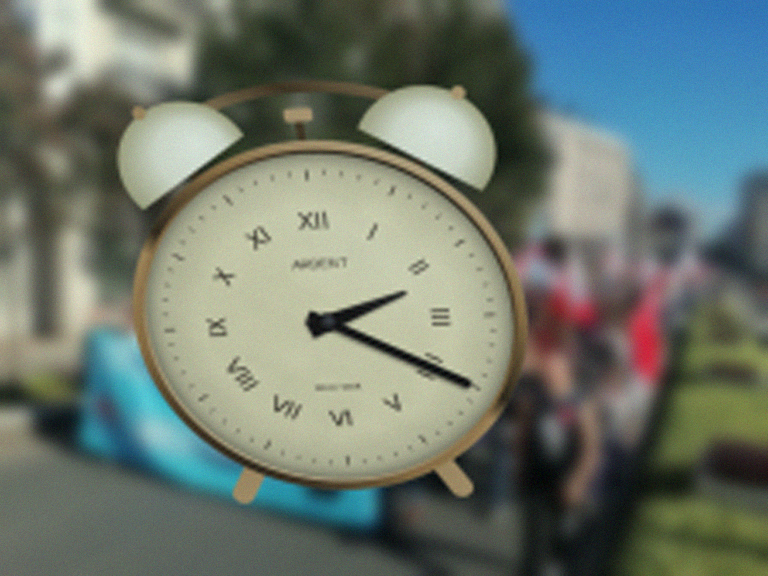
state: 2:20
